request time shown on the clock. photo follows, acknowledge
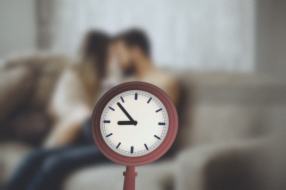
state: 8:53
